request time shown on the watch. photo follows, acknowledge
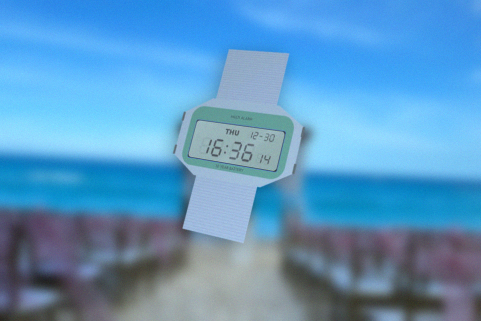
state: 16:36:14
